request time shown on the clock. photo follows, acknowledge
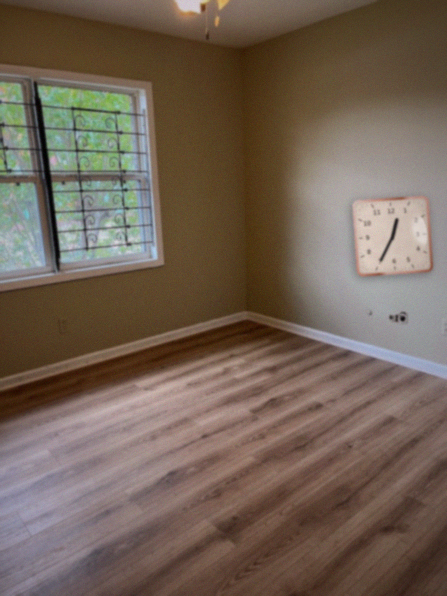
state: 12:35
